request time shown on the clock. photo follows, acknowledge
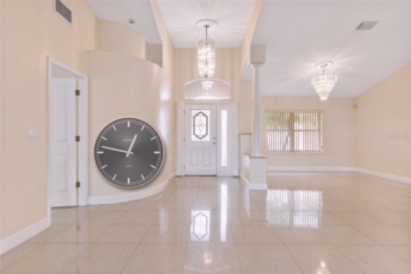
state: 12:47
